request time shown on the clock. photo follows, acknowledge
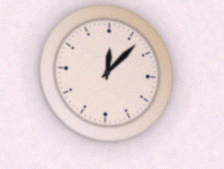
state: 12:07
